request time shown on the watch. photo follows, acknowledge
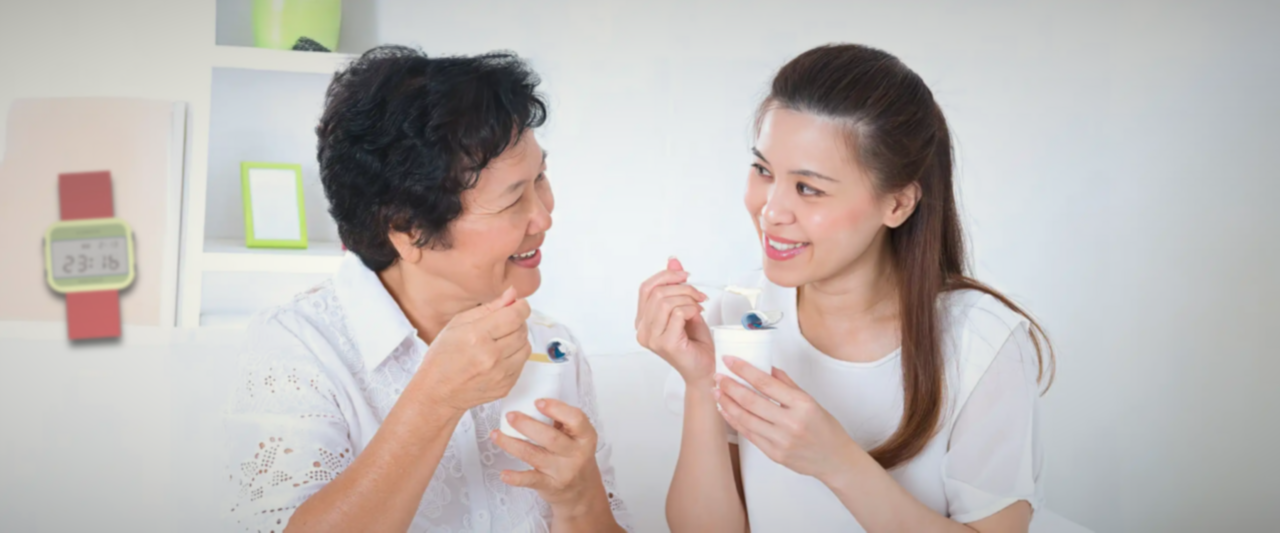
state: 23:16
